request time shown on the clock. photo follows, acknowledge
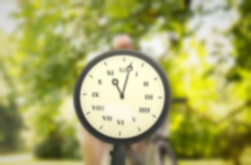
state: 11:02
